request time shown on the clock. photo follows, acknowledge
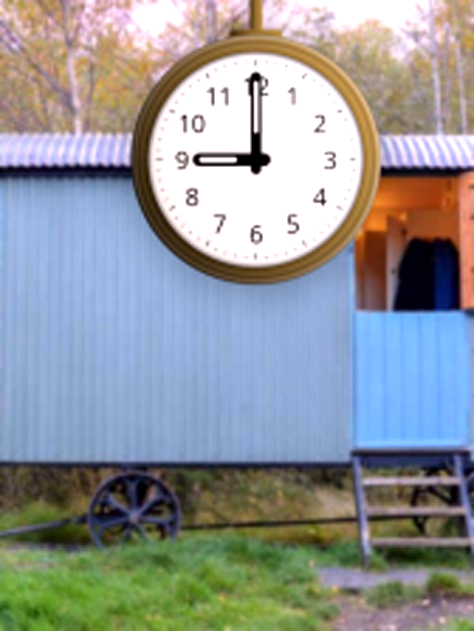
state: 9:00
